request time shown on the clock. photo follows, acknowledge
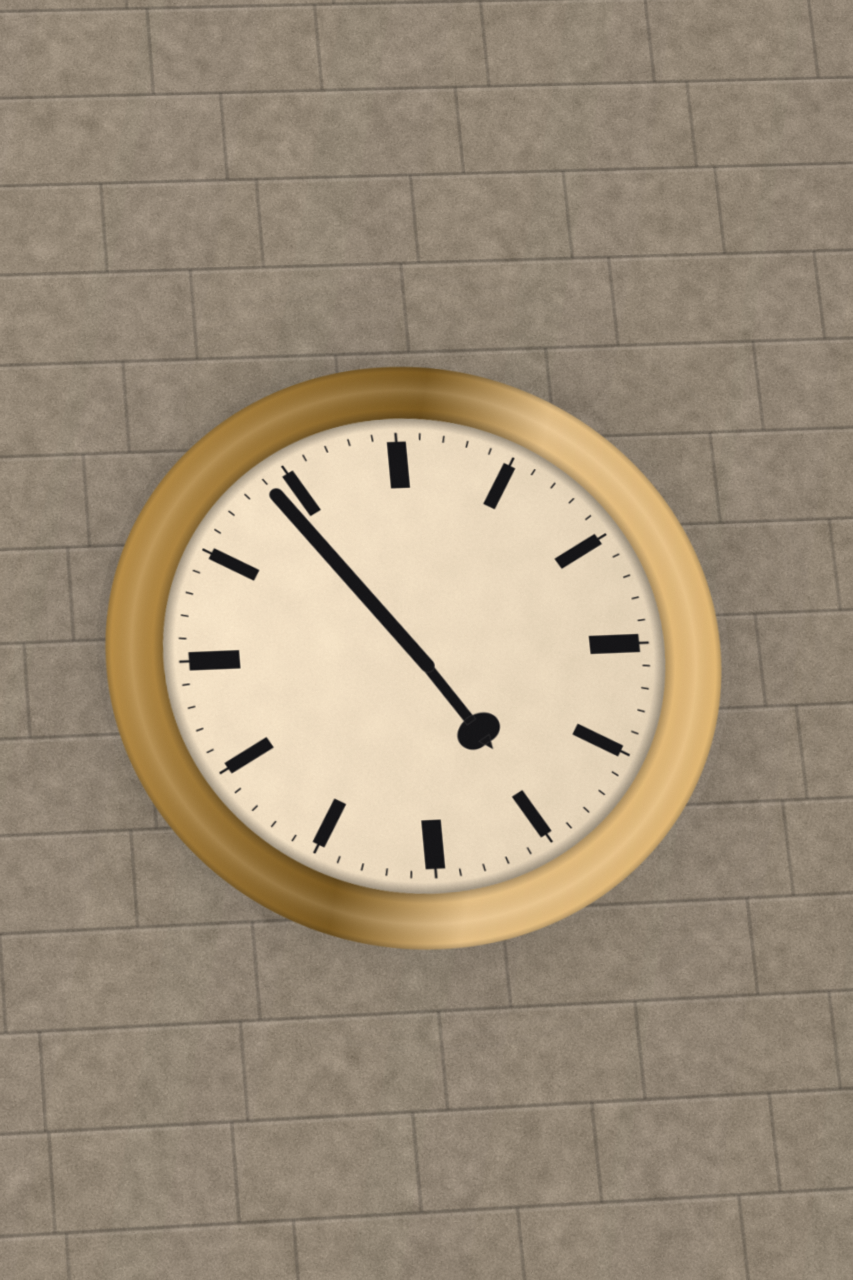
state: 4:54
